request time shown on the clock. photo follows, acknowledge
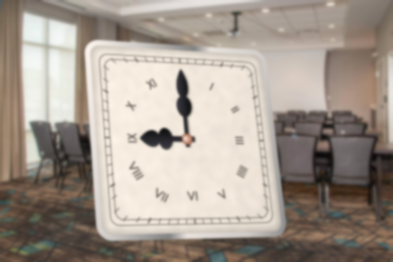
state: 9:00
